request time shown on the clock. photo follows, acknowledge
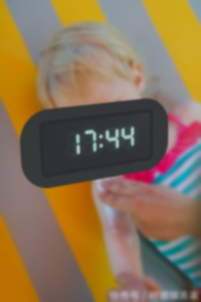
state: 17:44
